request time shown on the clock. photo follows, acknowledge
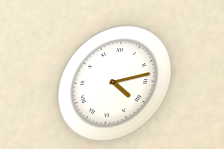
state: 4:13
